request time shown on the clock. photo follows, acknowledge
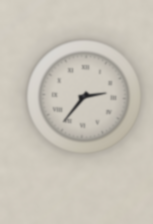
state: 2:36
